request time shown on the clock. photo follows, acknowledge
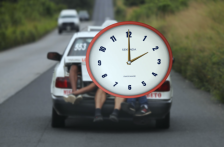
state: 2:00
